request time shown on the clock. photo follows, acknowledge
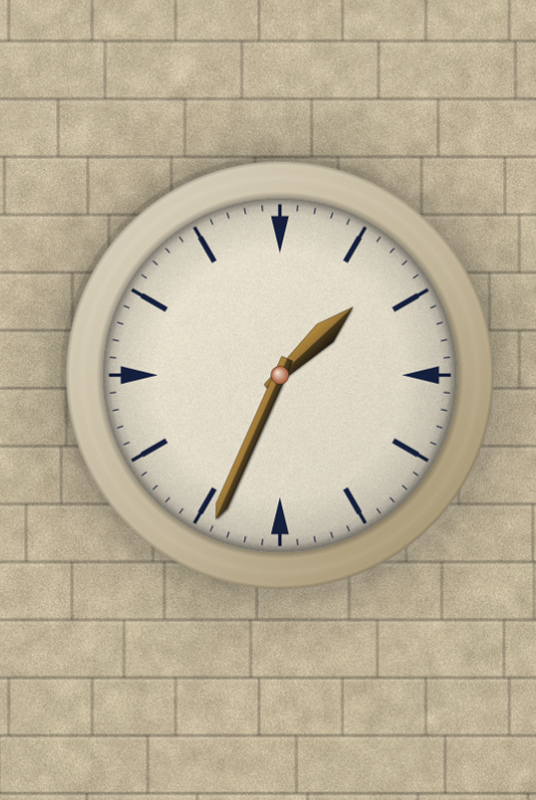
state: 1:34
